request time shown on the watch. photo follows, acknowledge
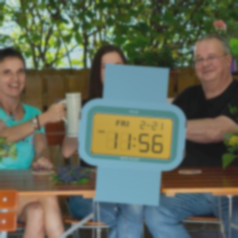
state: 11:56
